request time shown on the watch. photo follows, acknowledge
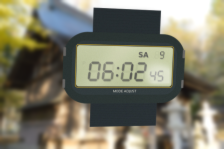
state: 6:02:45
